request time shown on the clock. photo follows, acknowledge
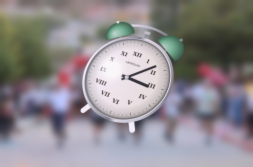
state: 3:08
